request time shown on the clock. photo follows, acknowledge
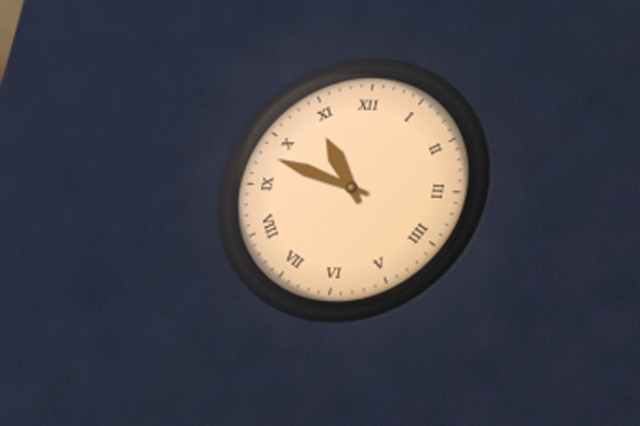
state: 10:48
